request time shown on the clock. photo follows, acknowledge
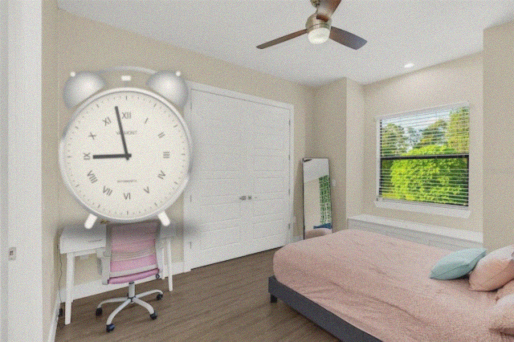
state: 8:58
